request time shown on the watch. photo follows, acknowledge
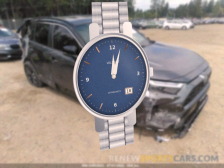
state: 12:03
